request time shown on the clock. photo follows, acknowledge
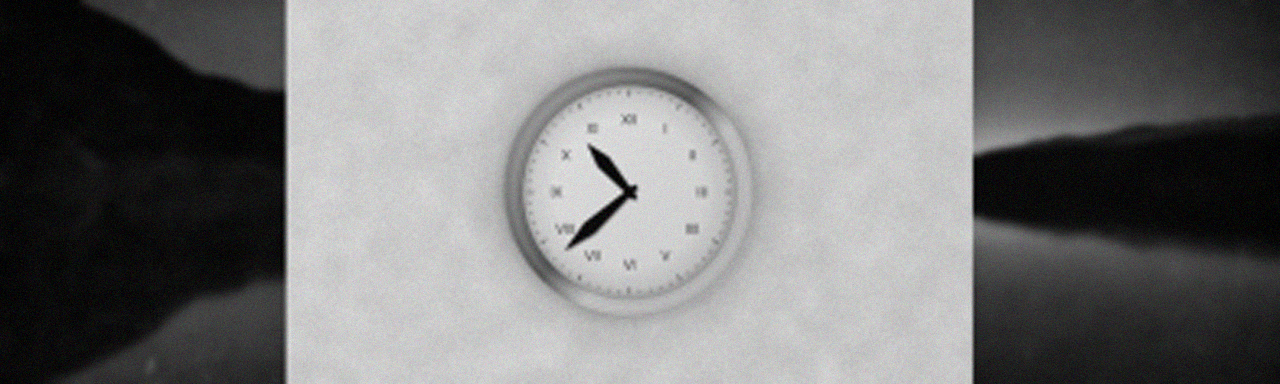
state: 10:38
